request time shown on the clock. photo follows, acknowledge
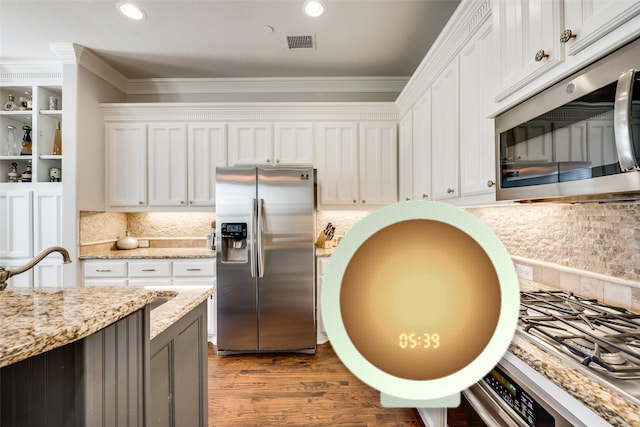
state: 5:39
